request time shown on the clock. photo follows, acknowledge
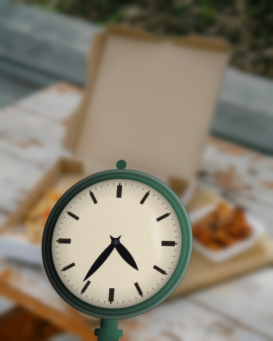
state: 4:36
